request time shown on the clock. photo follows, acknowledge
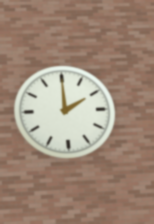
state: 2:00
